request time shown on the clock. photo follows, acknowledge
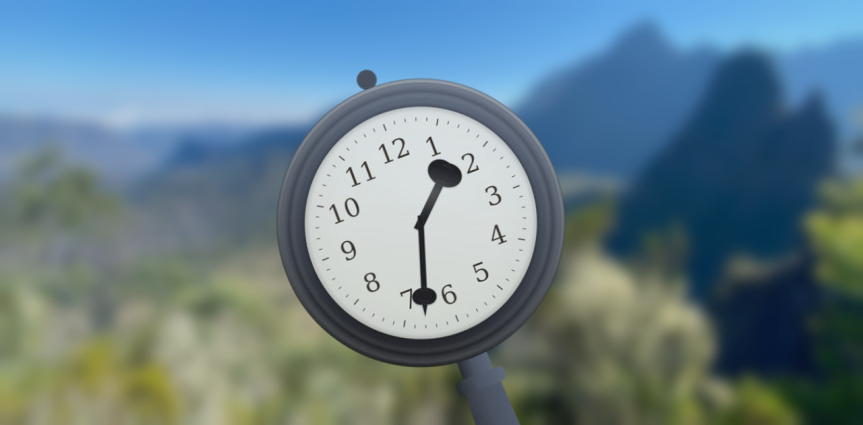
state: 1:33
